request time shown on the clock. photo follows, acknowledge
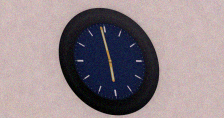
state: 5:59
